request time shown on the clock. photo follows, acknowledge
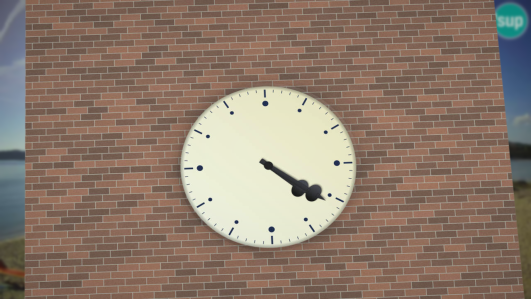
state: 4:21
